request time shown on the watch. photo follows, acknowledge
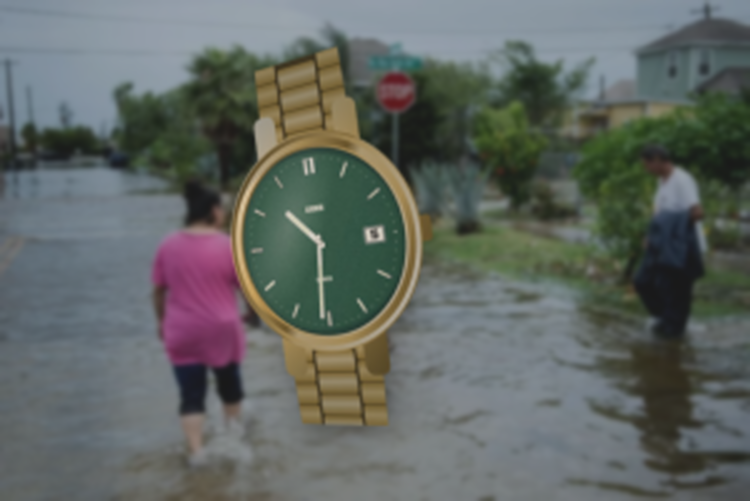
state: 10:31
